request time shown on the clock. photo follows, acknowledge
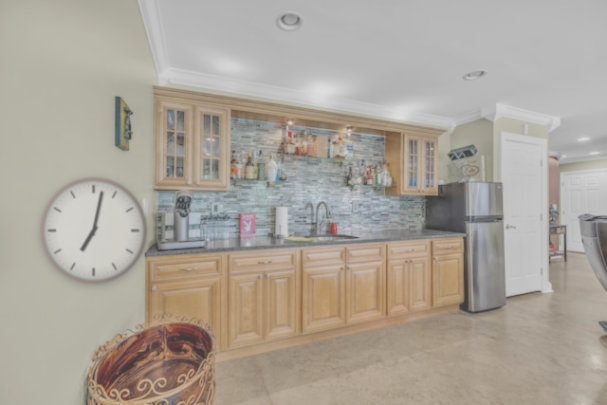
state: 7:02
